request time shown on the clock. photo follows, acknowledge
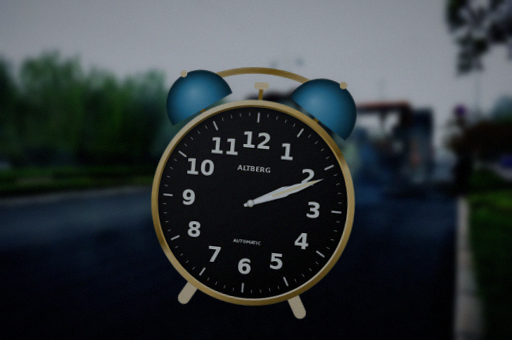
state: 2:11
